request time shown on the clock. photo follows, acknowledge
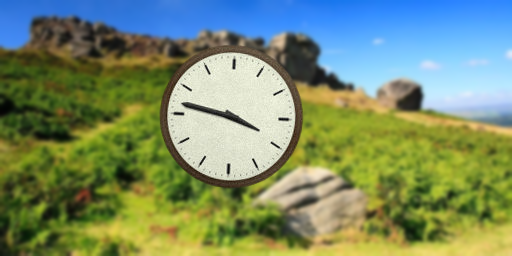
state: 3:47
